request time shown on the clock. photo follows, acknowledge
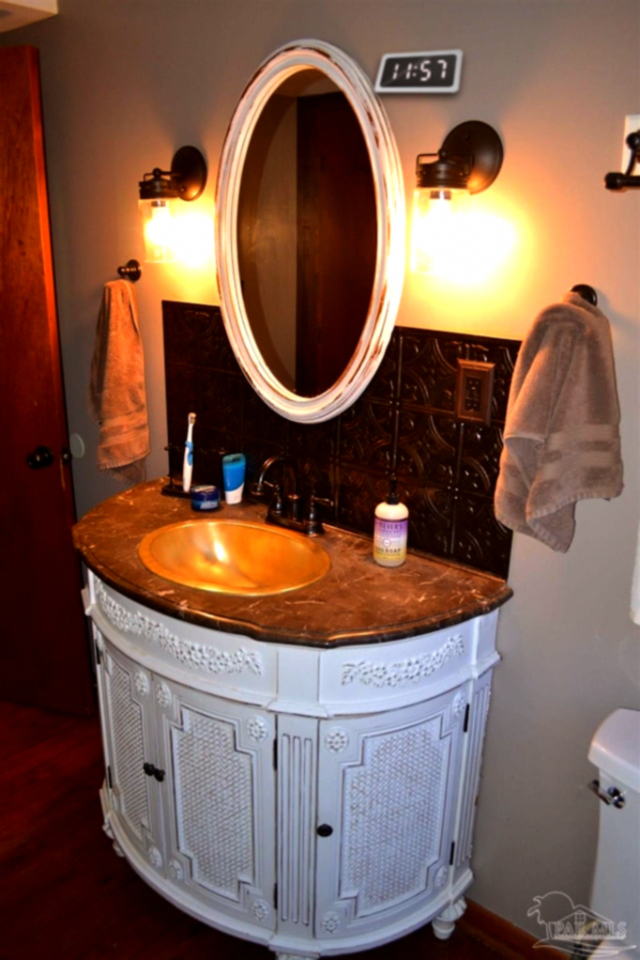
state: 11:57
